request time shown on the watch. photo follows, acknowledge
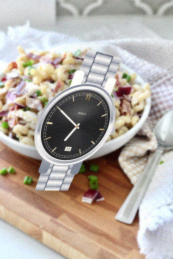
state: 6:50
